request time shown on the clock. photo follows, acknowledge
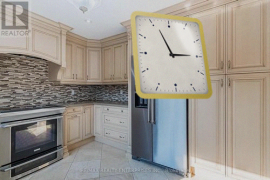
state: 2:56
